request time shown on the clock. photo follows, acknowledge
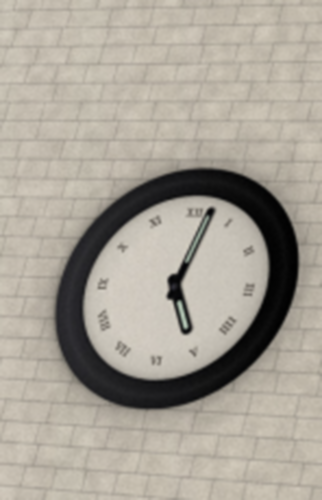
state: 5:02
